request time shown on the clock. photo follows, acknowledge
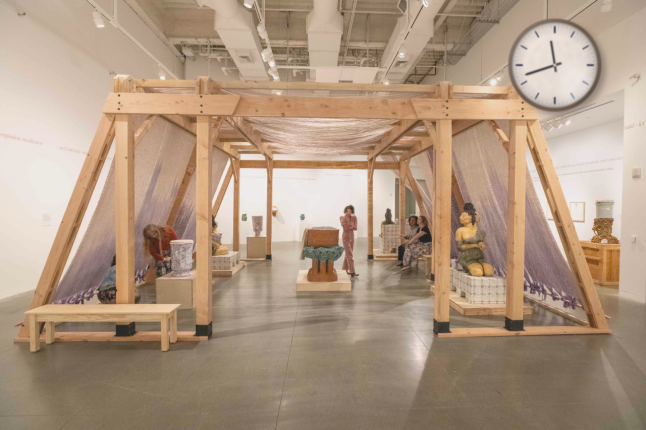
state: 11:42
